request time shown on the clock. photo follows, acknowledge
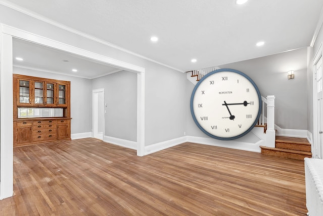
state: 5:15
